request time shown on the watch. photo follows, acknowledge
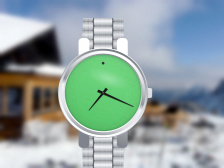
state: 7:19
